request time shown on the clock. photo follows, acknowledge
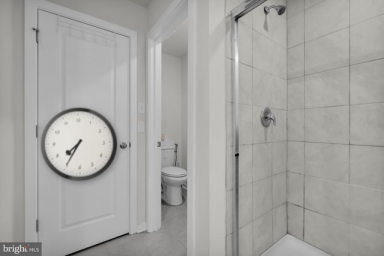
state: 7:35
